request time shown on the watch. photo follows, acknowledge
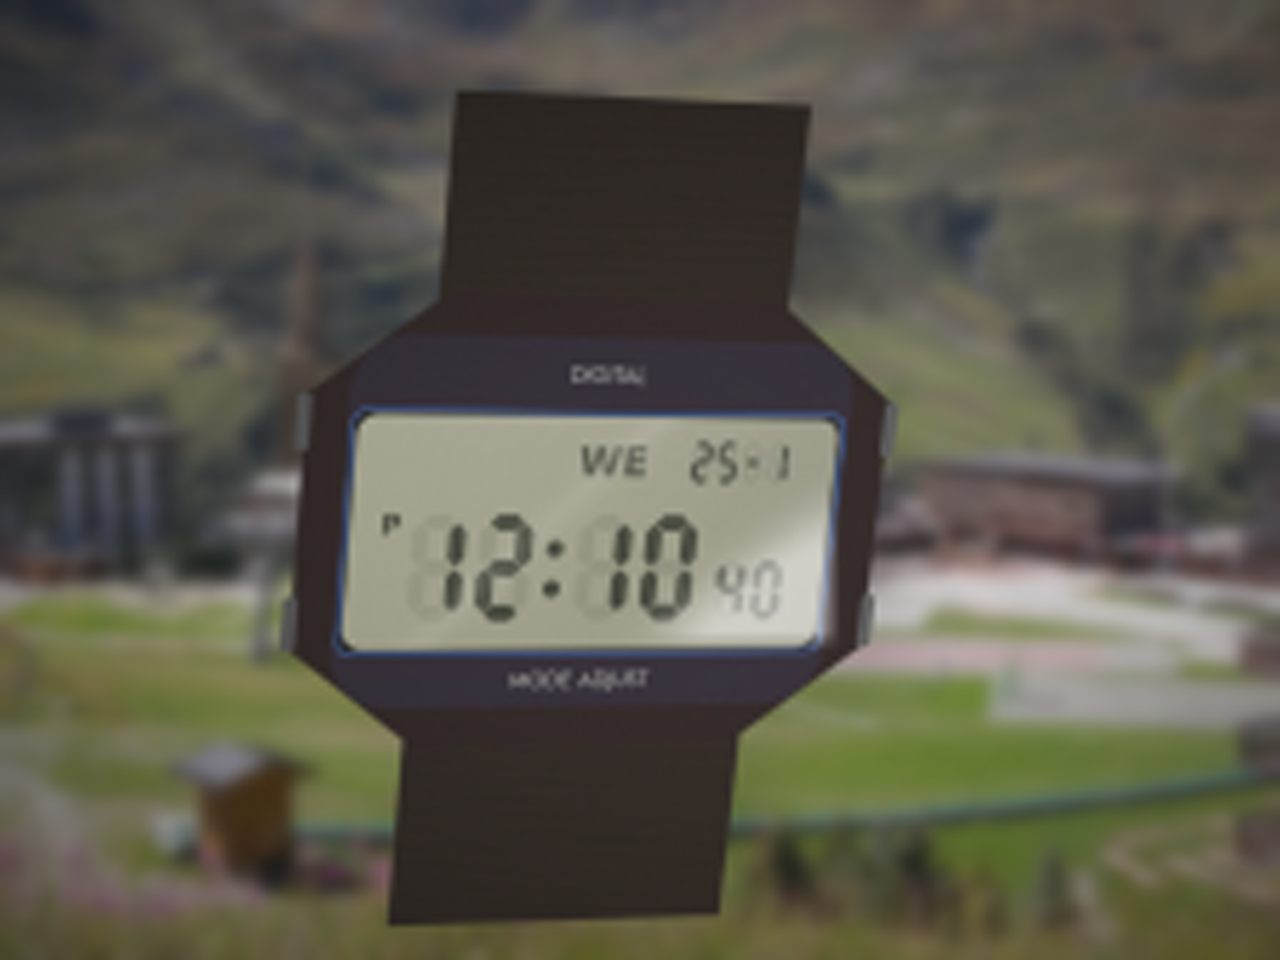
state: 12:10:40
